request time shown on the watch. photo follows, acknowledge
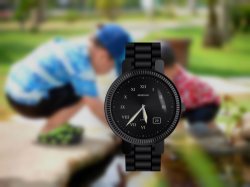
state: 5:37
